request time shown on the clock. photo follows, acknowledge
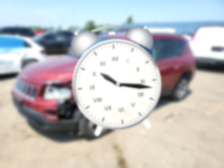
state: 10:17
